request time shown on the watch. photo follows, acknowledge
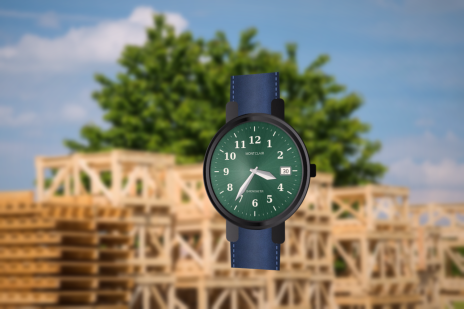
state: 3:36
